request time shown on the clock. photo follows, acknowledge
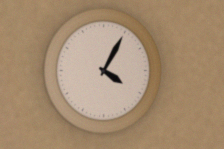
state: 4:05
